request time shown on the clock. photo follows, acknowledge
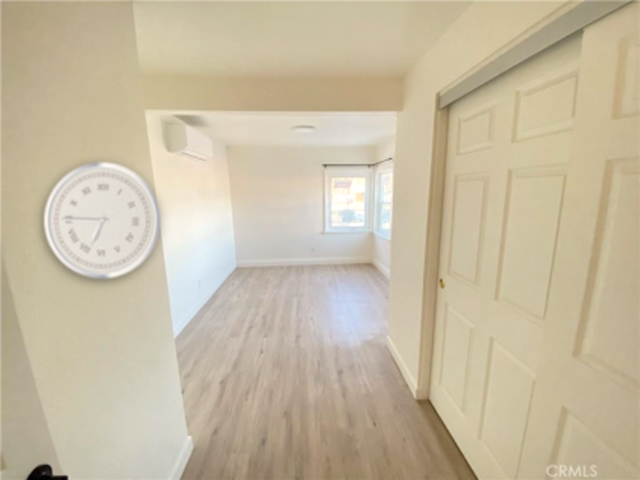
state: 6:45
